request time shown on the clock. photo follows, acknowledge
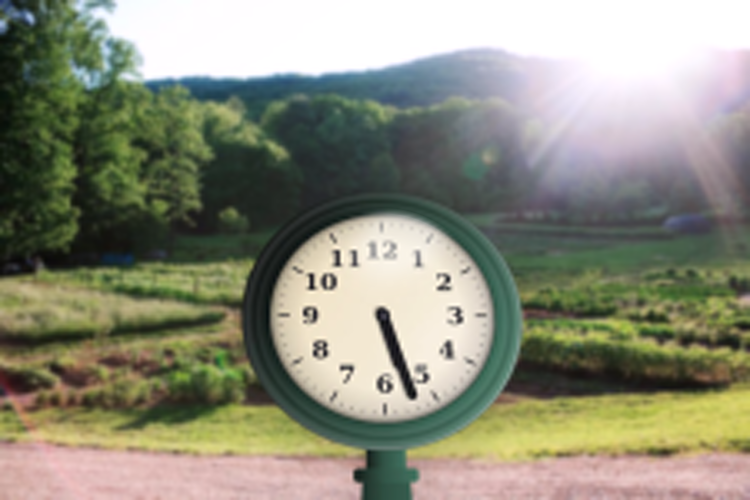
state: 5:27
